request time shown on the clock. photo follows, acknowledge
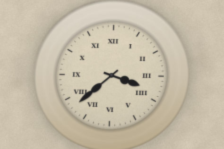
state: 3:38
